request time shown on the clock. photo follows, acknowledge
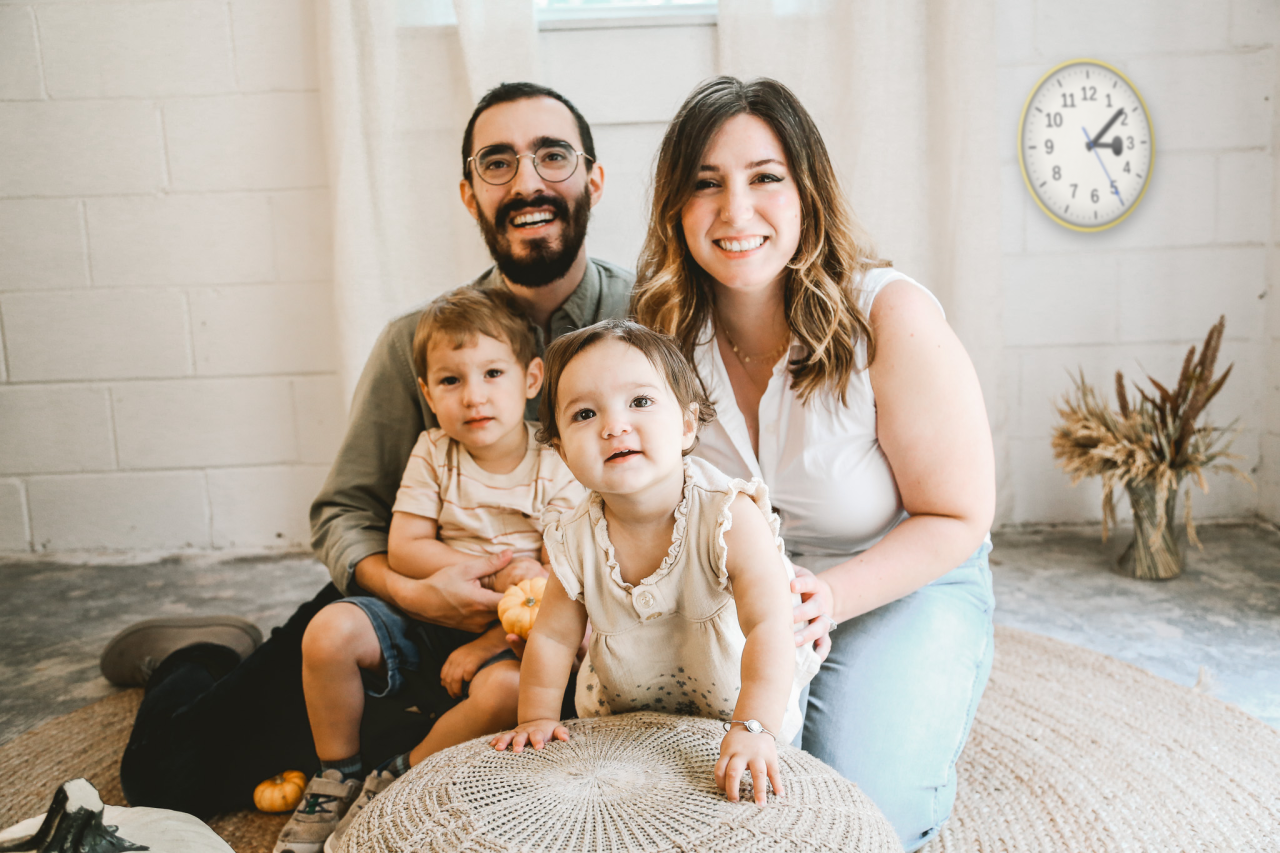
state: 3:08:25
